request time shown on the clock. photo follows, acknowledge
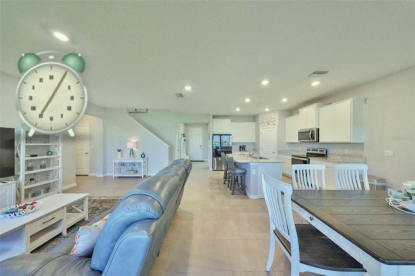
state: 7:05
